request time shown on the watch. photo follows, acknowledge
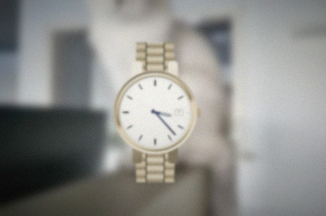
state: 3:23
